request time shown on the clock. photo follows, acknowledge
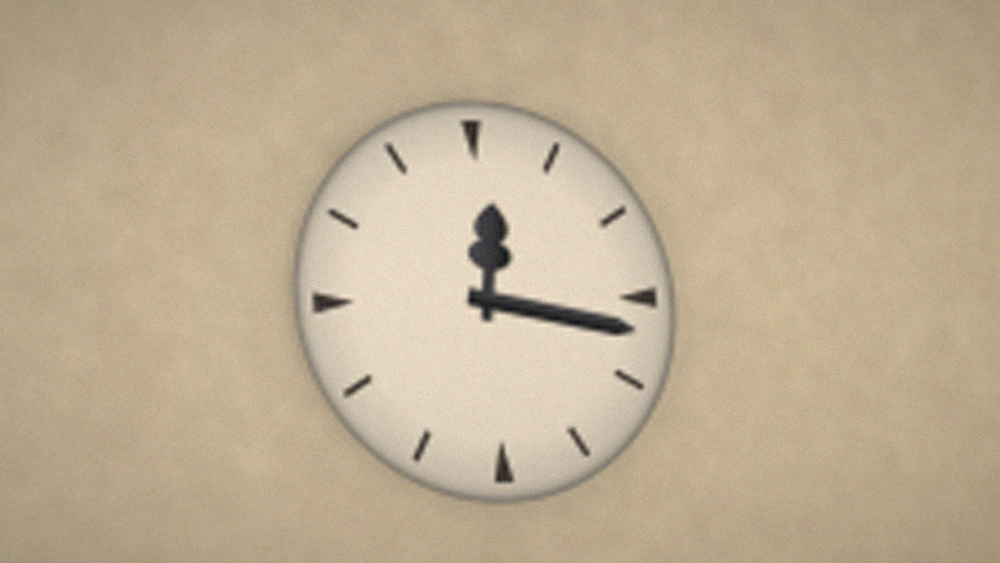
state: 12:17
